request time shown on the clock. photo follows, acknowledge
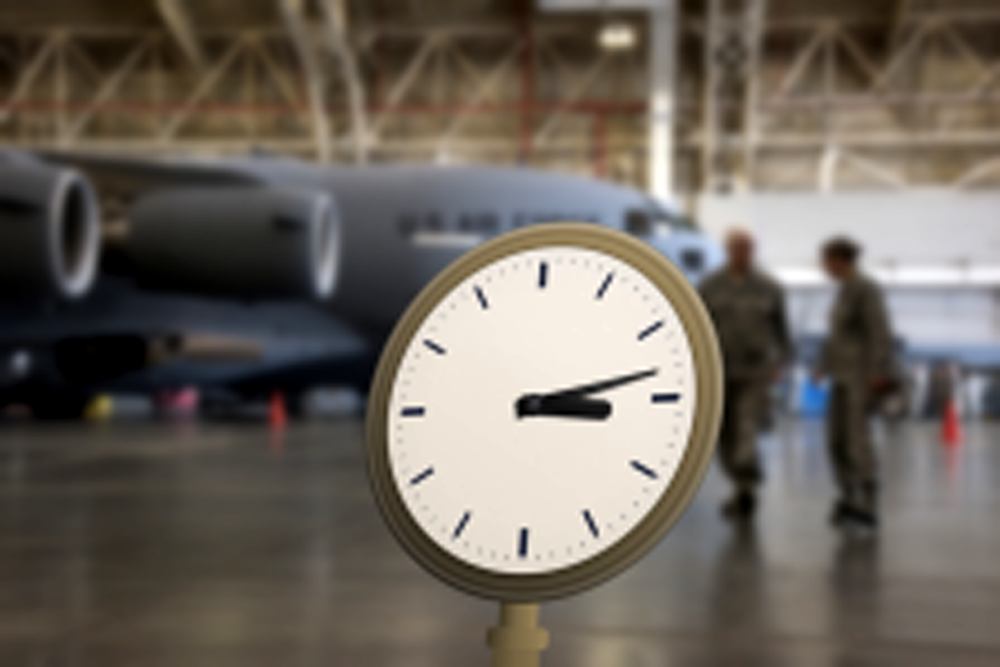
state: 3:13
